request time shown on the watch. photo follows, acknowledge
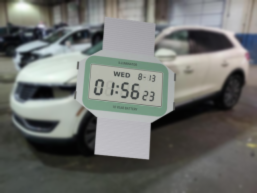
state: 1:56:23
